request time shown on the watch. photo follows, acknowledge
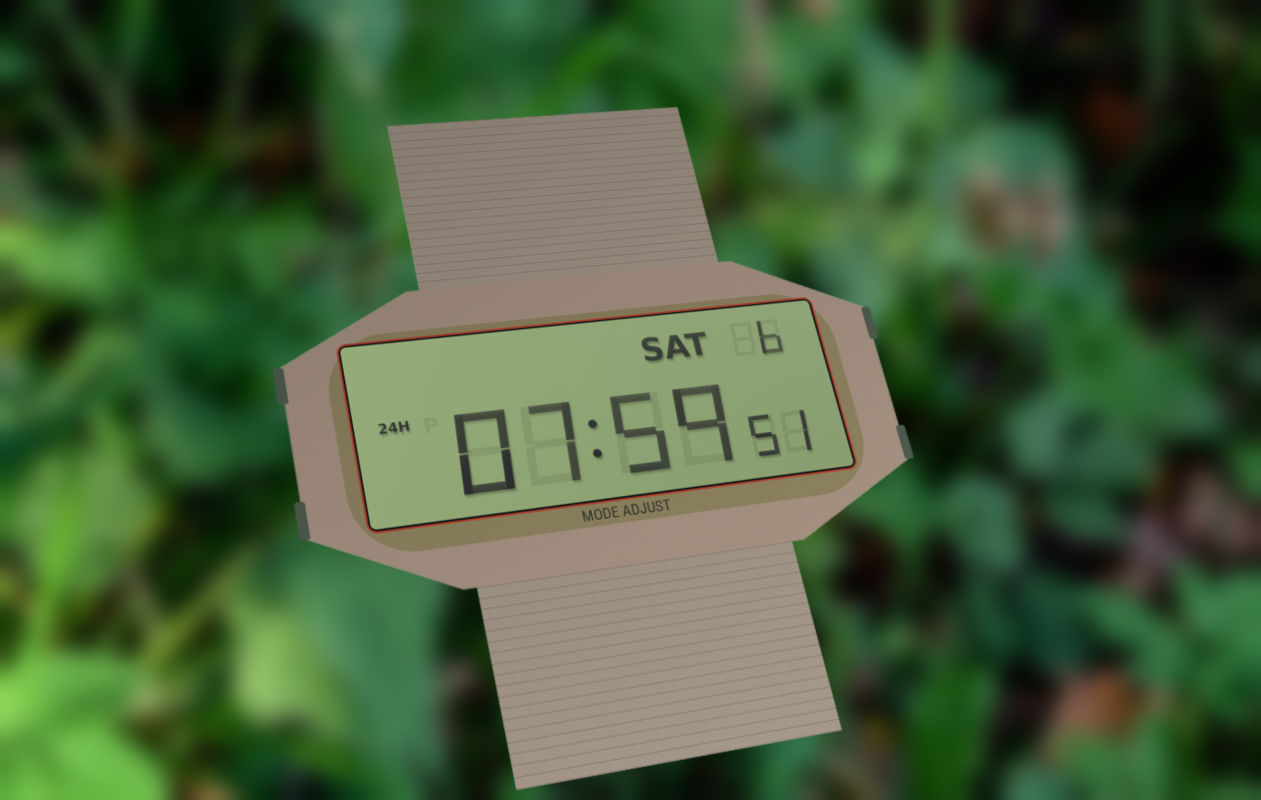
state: 7:59:51
